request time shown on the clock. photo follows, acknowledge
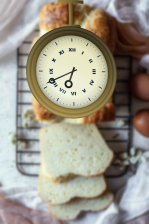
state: 6:41
